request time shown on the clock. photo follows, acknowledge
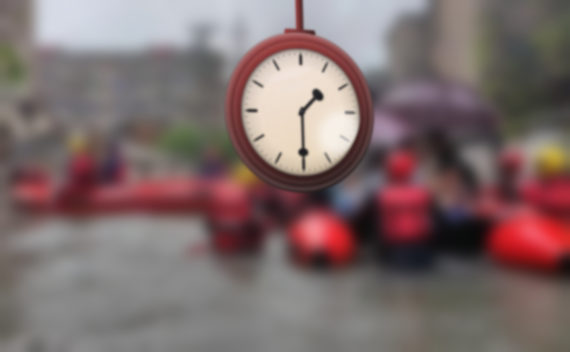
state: 1:30
